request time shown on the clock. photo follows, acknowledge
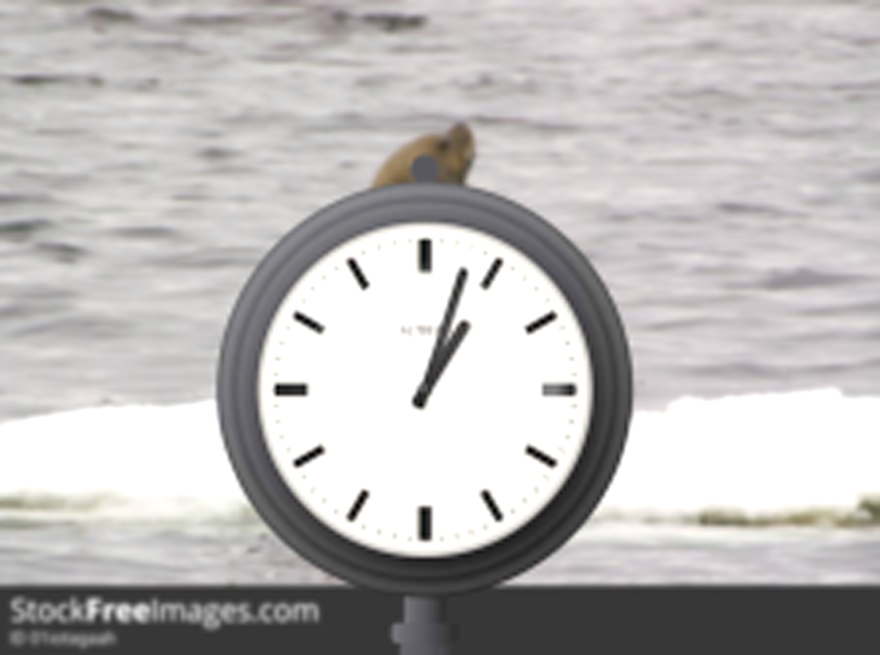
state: 1:03
